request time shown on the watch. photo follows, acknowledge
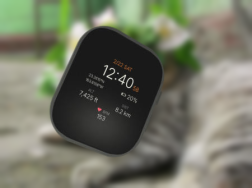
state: 12:40
